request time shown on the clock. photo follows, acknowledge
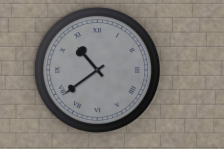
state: 10:39
